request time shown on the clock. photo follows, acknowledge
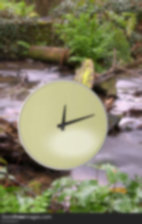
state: 12:12
